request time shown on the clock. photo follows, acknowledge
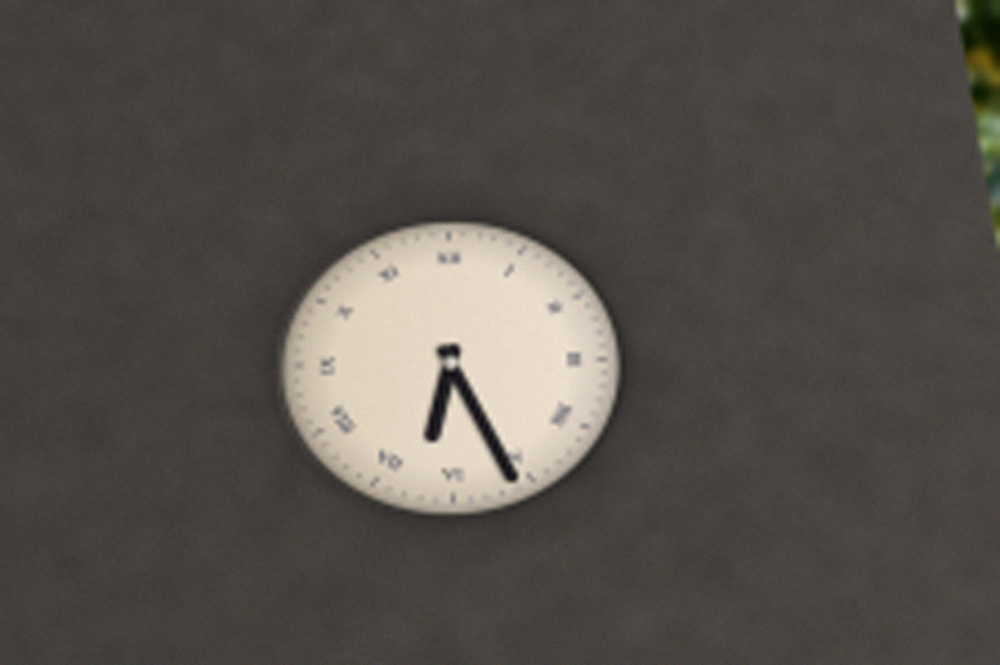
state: 6:26
